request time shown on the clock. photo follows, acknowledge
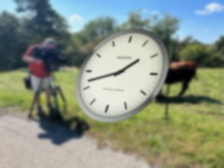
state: 1:42
